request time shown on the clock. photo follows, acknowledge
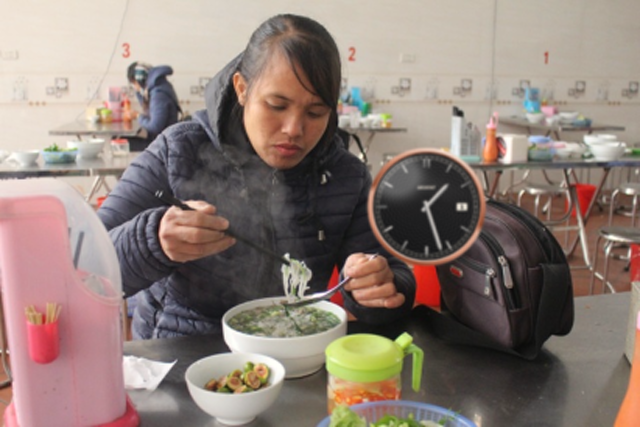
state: 1:27
